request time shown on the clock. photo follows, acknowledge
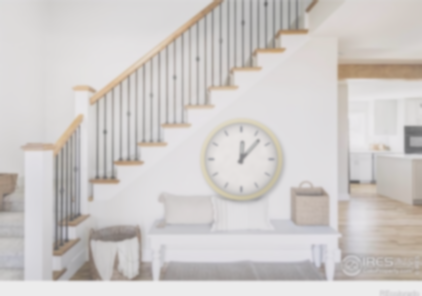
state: 12:07
